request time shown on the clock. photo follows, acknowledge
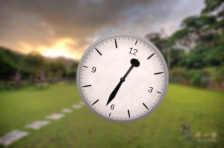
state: 12:32
